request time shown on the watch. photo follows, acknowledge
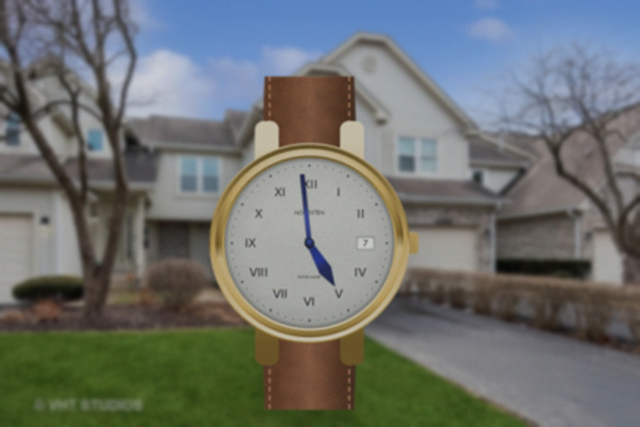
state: 4:59
